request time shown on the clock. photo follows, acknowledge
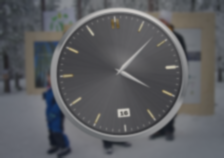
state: 4:08
